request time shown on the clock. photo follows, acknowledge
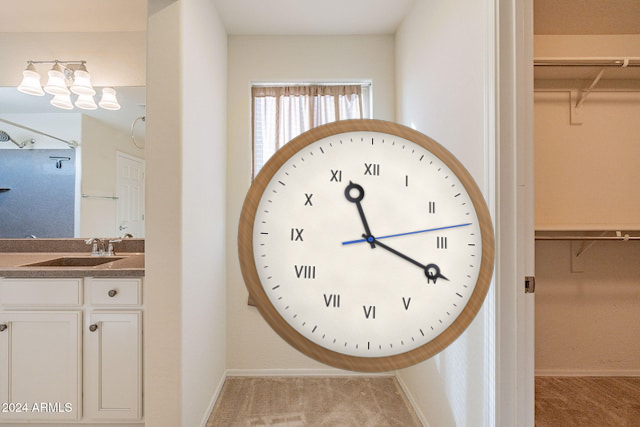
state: 11:19:13
